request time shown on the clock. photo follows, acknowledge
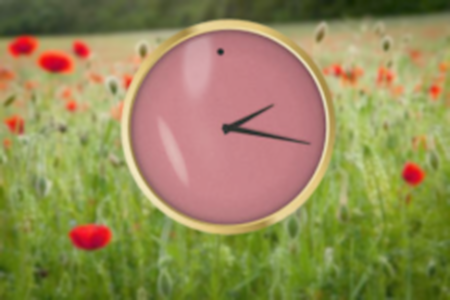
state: 2:18
